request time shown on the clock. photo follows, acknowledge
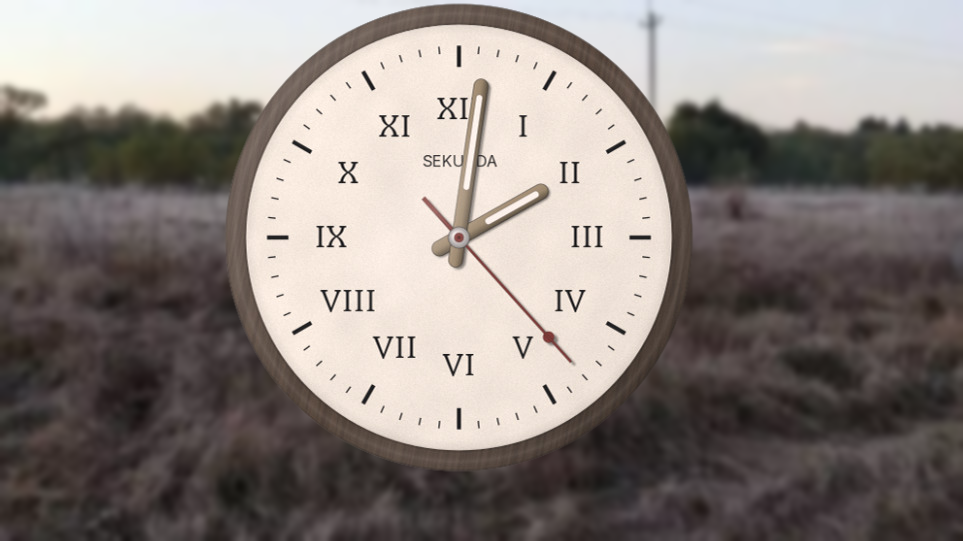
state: 2:01:23
